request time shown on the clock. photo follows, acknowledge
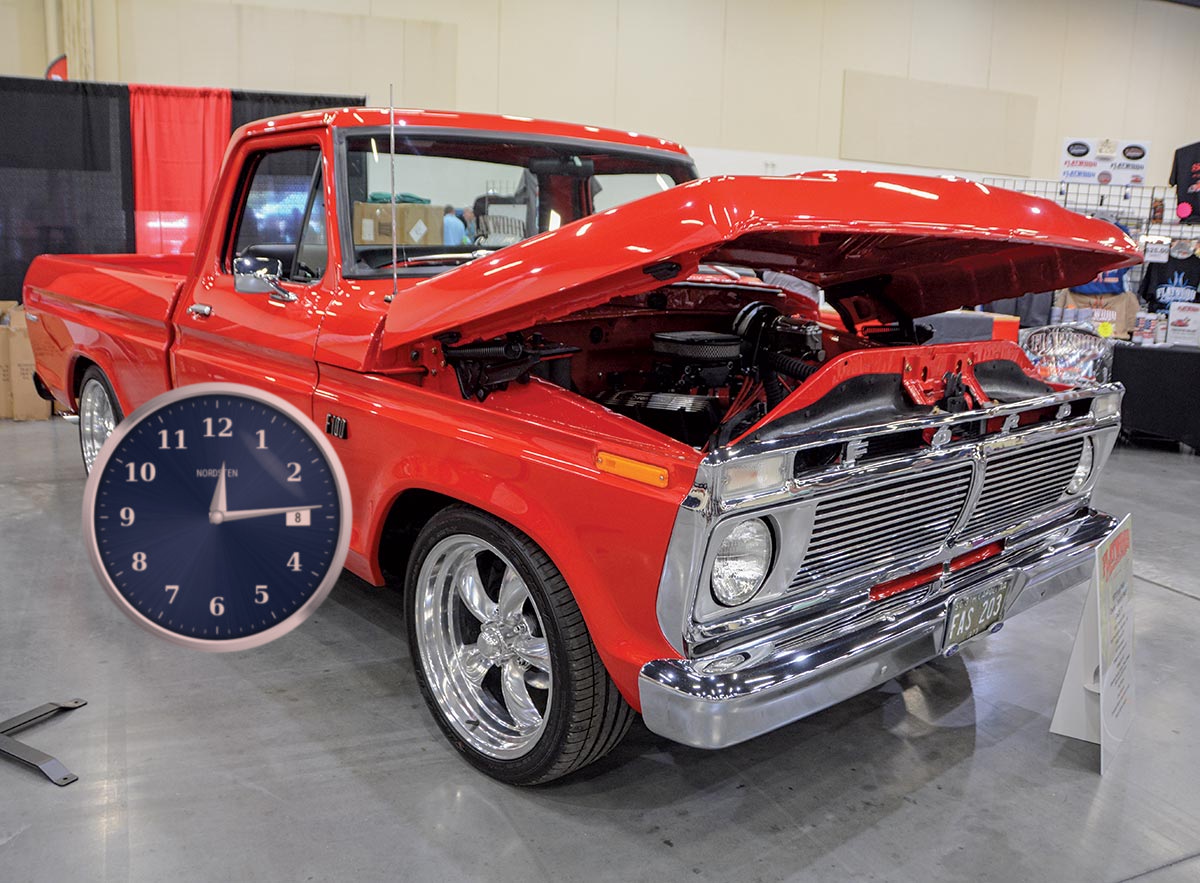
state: 12:14
